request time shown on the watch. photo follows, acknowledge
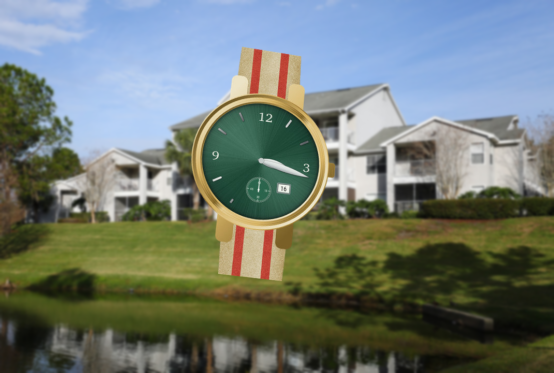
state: 3:17
